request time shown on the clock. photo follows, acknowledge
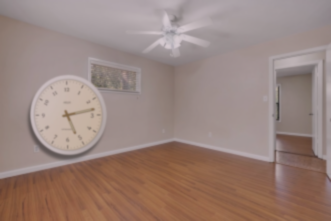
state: 5:13
